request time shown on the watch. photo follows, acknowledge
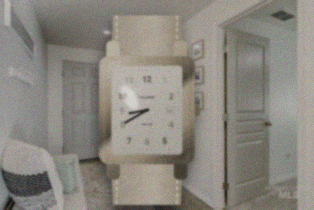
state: 8:40
